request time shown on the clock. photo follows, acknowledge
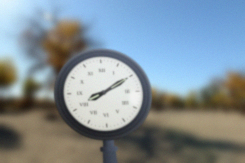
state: 8:10
